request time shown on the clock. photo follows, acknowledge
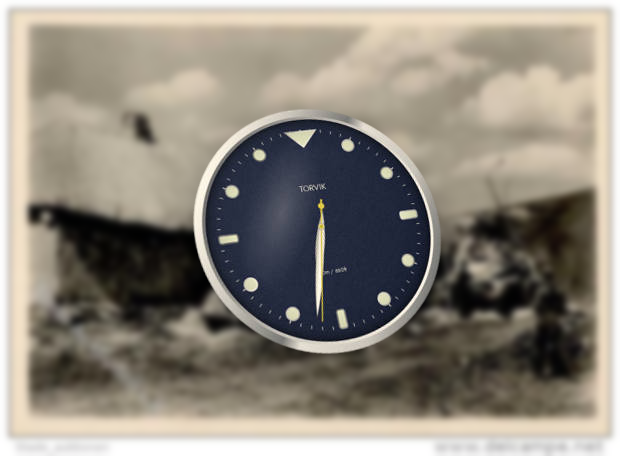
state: 6:32:32
